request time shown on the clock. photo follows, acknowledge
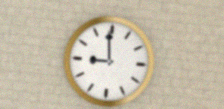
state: 8:59
